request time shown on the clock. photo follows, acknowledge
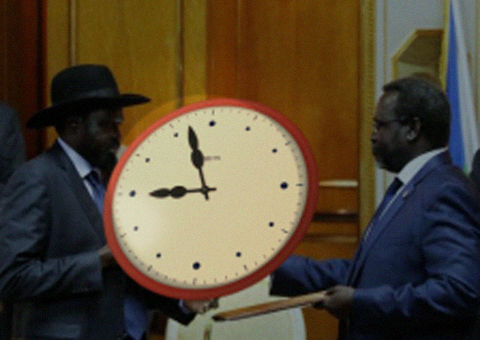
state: 8:57
